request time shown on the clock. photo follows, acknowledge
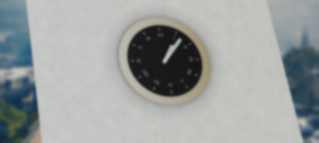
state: 1:07
